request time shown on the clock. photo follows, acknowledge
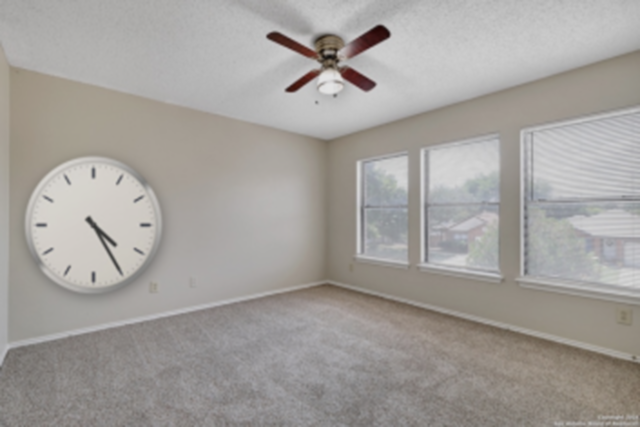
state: 4:25
